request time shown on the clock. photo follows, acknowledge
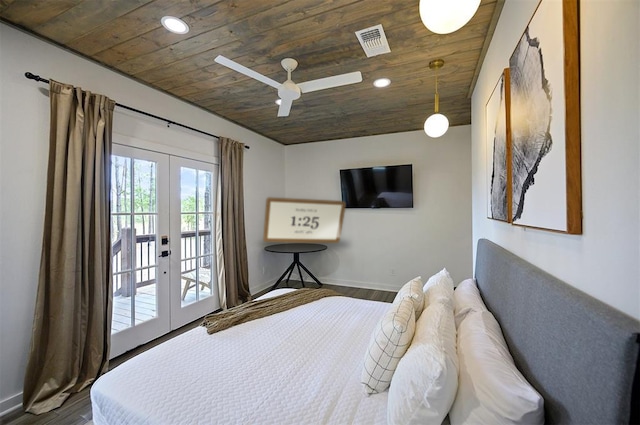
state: 1:25
